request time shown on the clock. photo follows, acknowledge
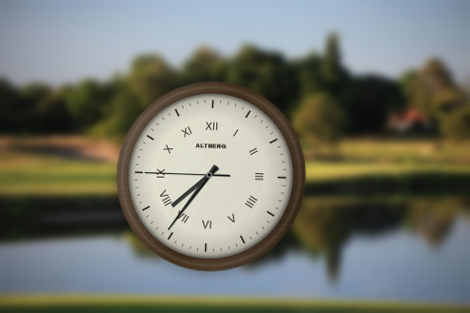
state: 7:35:45
